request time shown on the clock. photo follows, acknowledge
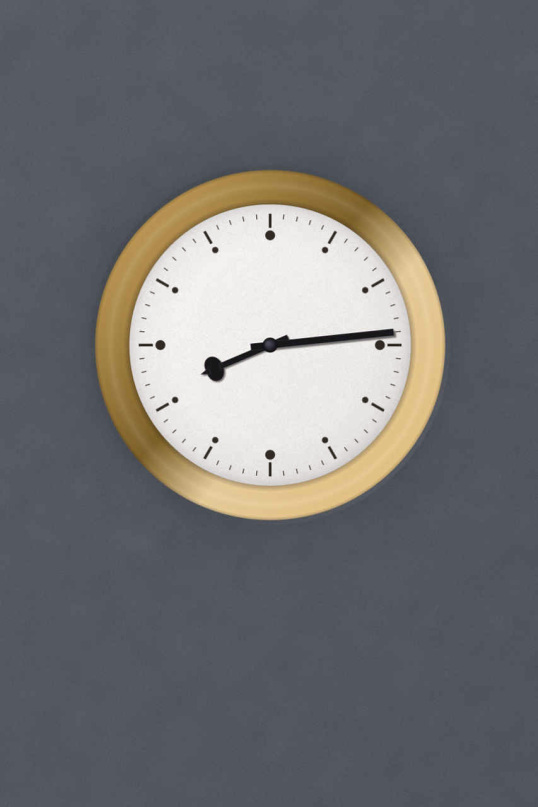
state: 8:14
